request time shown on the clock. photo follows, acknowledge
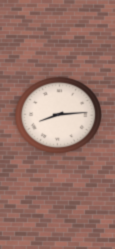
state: 8:14
